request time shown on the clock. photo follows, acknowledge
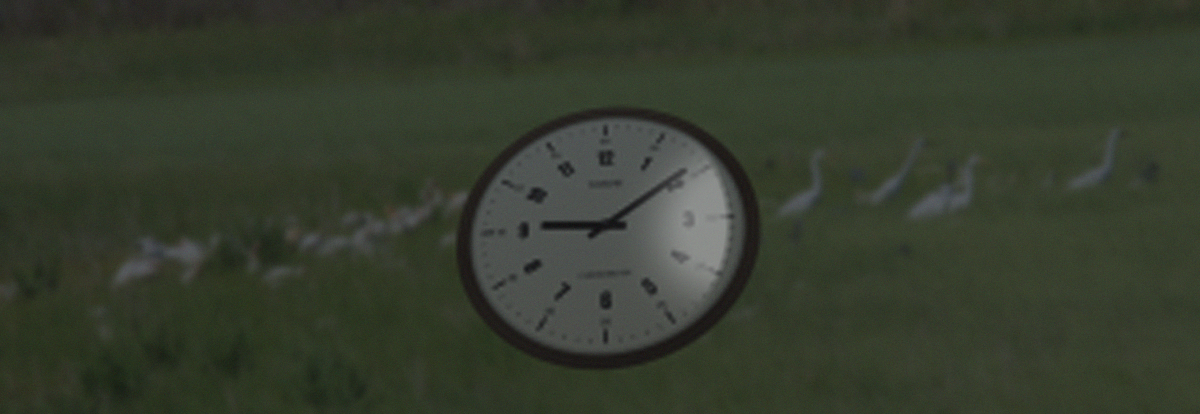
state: 9:09
